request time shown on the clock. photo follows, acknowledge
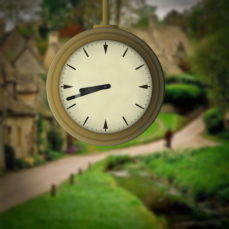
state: 8:42
